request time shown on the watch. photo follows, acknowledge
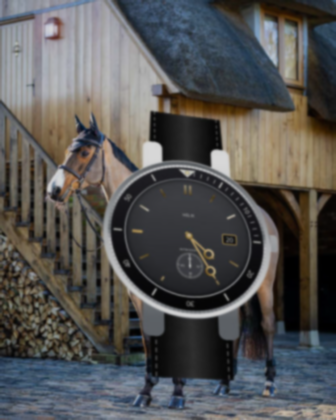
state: 4:25
